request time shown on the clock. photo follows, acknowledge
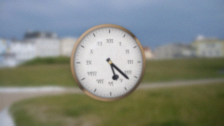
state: 5:22
